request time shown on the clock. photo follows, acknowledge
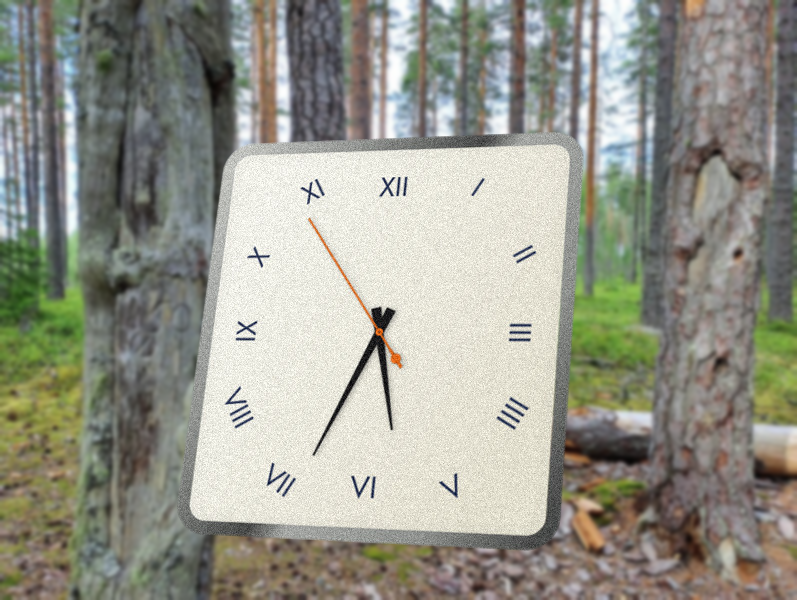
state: 5:33:54
